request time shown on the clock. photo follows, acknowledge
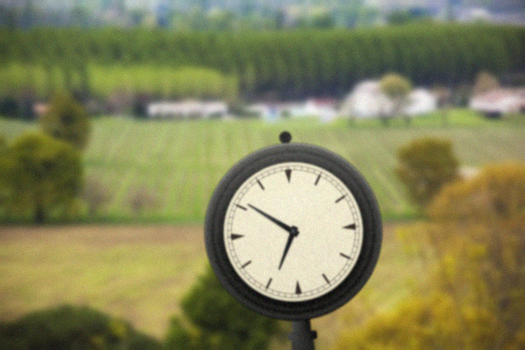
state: 6:51
